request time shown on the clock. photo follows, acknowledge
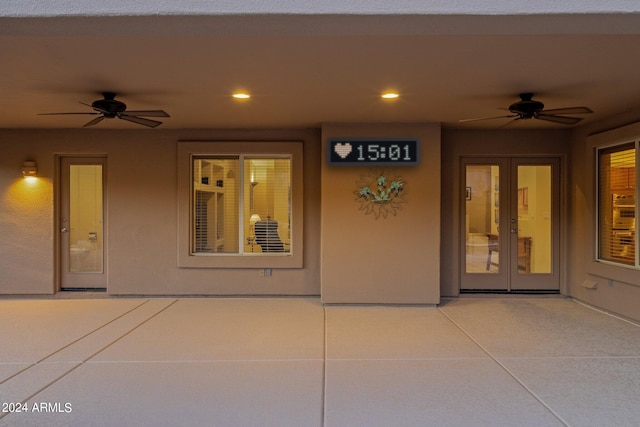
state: 15:01
